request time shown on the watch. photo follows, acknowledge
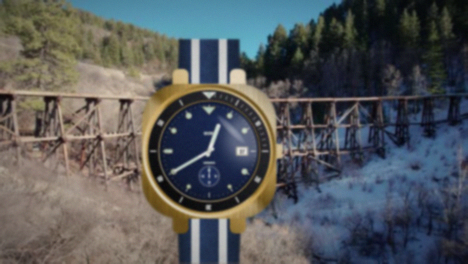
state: 12:40
